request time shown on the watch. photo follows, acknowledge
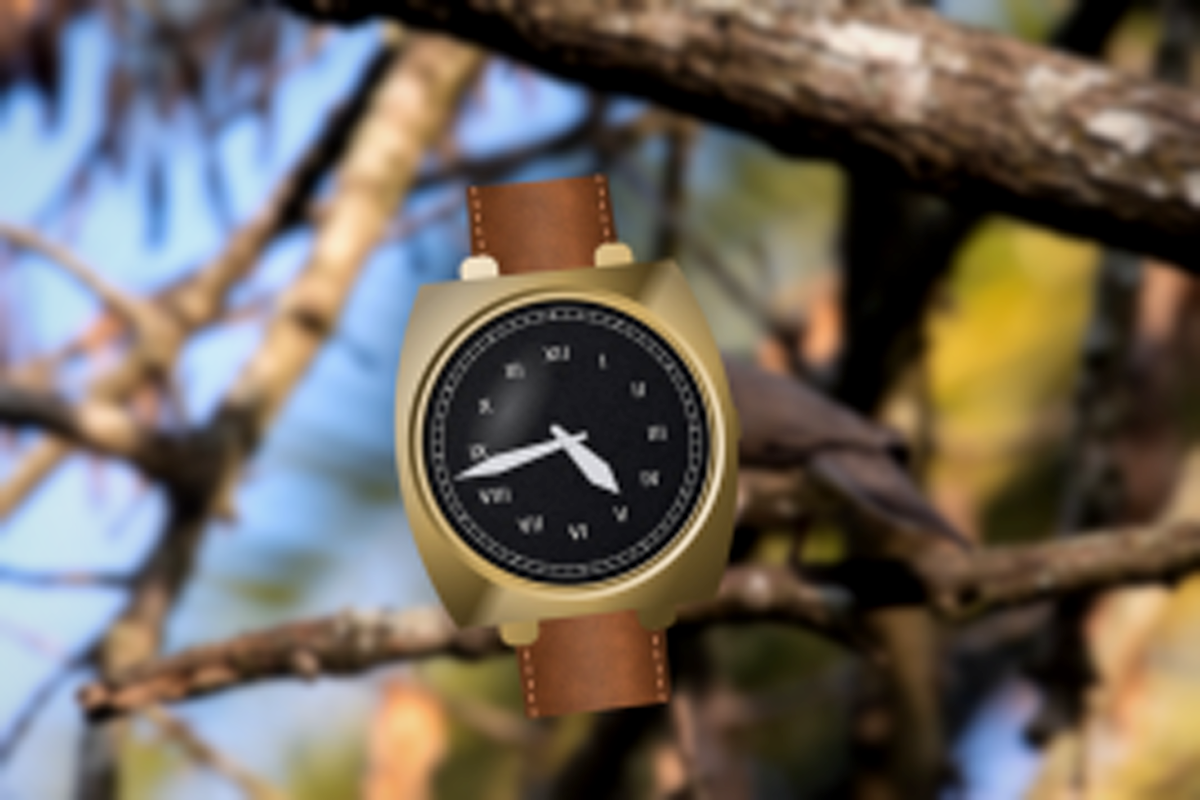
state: 4:43
